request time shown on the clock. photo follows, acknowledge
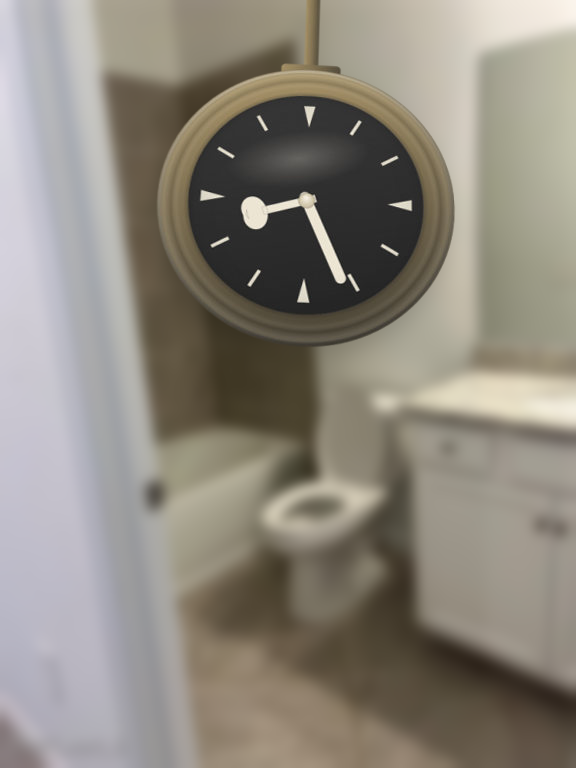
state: 8:26
